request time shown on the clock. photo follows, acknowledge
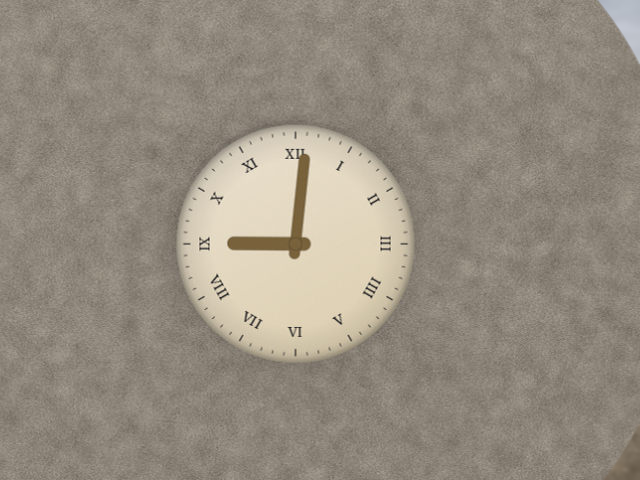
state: 9:01
